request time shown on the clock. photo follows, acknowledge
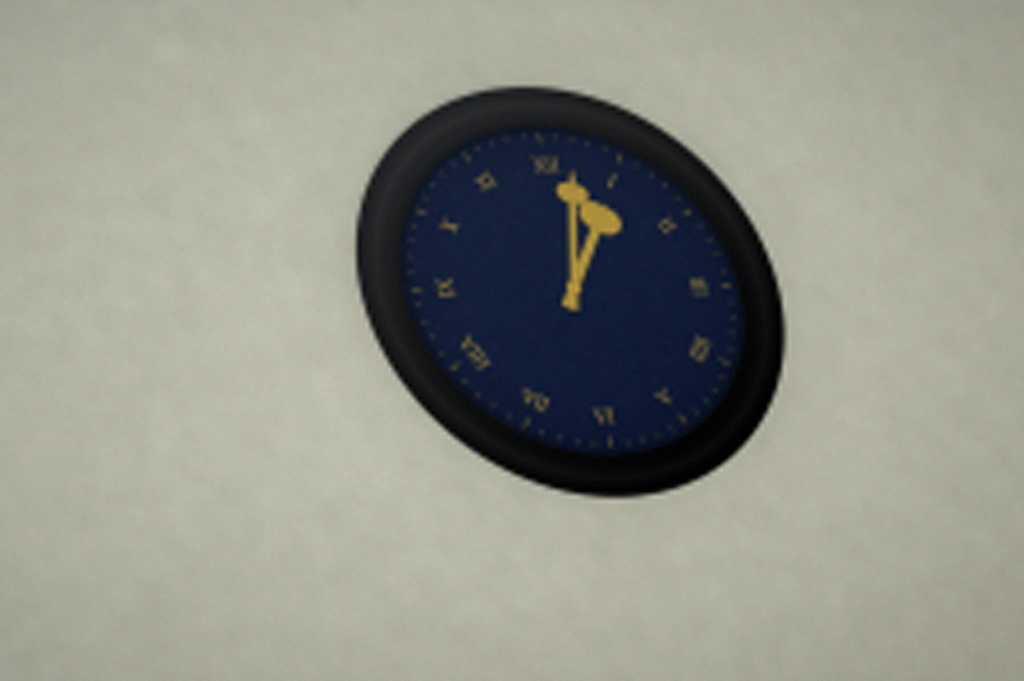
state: 1:02
